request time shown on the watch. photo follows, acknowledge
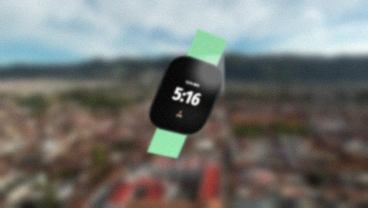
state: 5:16
